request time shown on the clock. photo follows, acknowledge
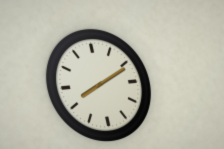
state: 8:11
